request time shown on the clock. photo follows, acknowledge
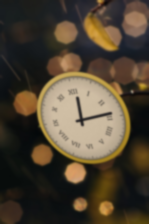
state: 12:14
